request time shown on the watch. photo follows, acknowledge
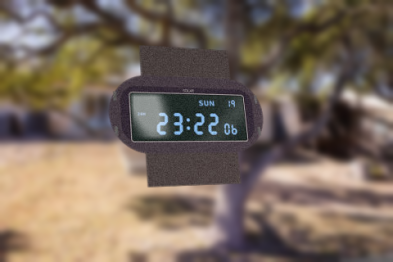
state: 23:22:06
